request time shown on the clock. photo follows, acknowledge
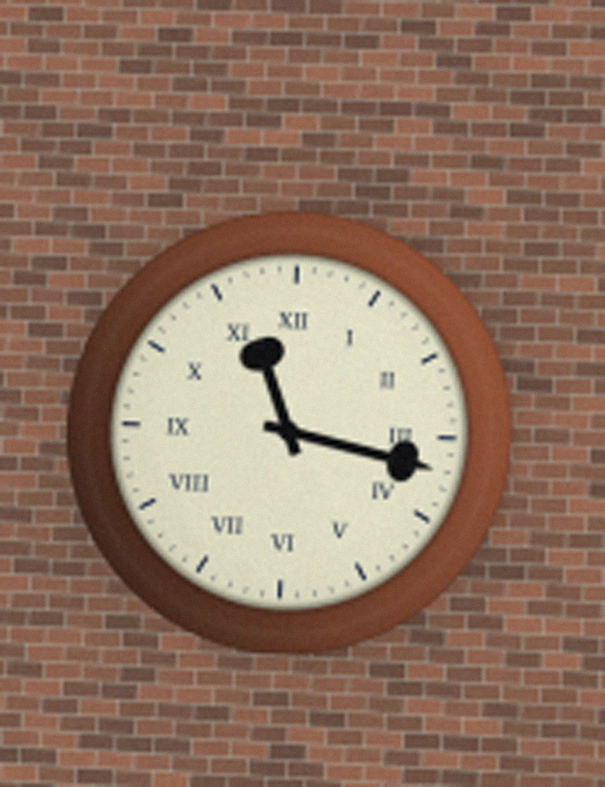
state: 11:17
